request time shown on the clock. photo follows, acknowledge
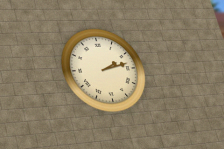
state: 2:13
